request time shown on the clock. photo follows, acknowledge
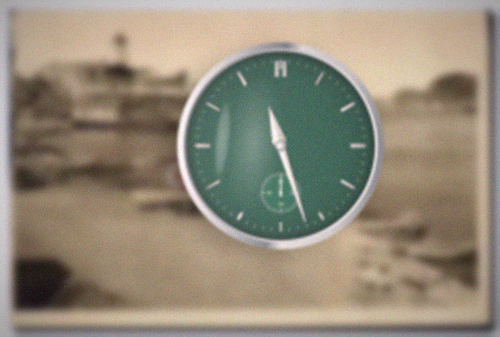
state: 11:27
